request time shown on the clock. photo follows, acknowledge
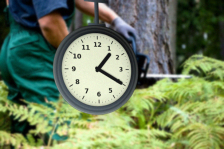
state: 1:20
